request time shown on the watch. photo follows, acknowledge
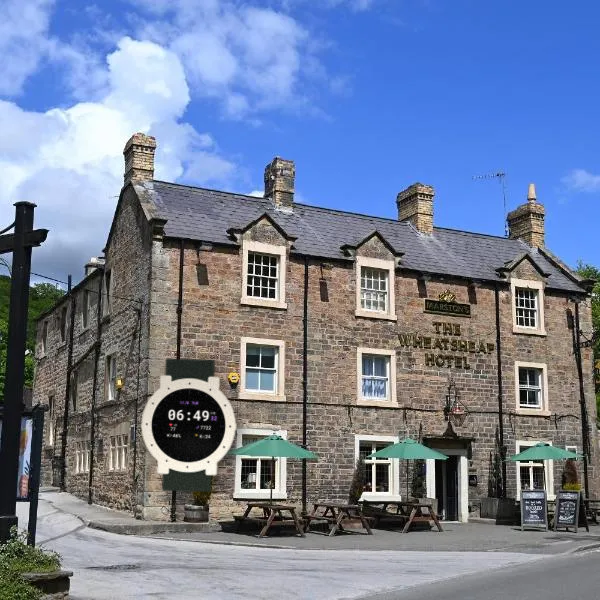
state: 6:49
